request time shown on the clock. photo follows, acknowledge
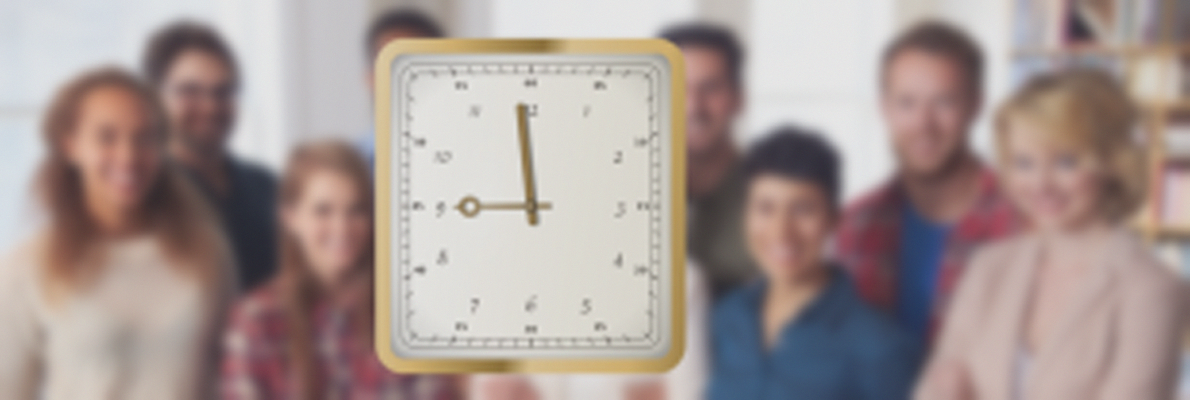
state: 8:59
